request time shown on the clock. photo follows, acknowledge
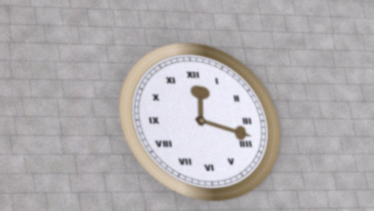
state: 12:18
